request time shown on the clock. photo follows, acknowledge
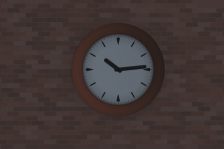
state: 10:14
